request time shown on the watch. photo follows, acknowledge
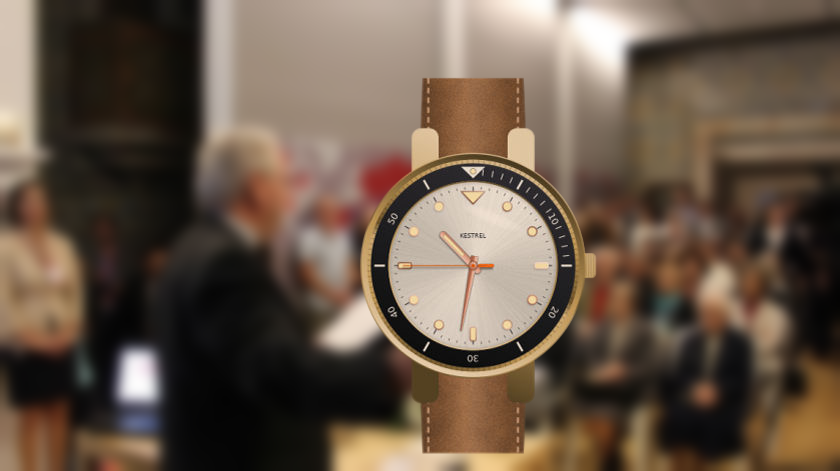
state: 10:31:45
